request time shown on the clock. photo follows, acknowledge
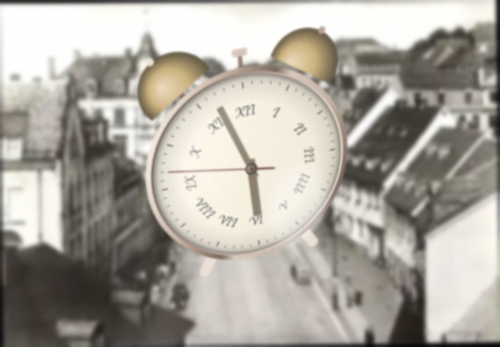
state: 5:56:47
